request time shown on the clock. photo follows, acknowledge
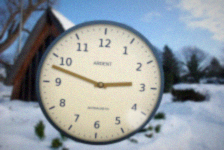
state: 2:48
